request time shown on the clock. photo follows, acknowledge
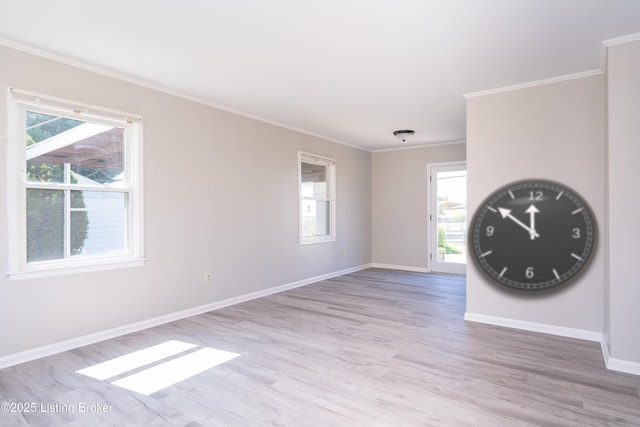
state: 11:51
